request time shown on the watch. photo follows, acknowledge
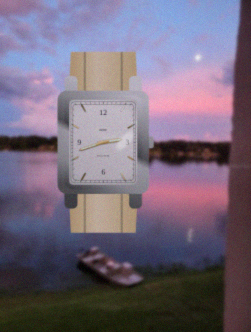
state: 2:42
